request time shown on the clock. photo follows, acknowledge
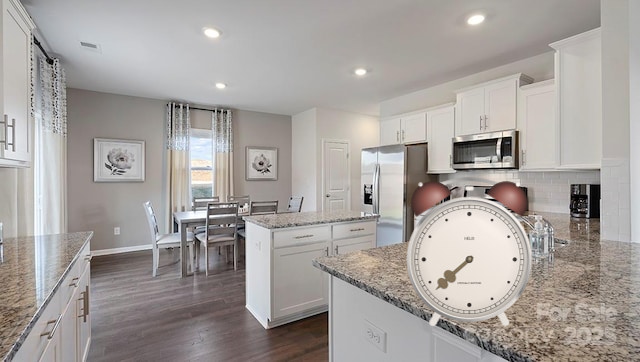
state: 7:38
